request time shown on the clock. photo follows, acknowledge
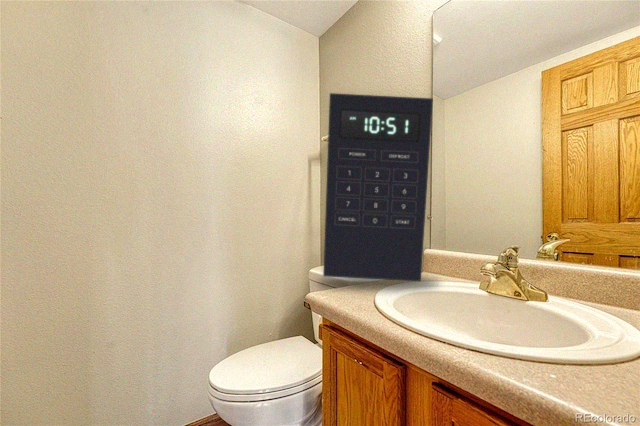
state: 10:51
